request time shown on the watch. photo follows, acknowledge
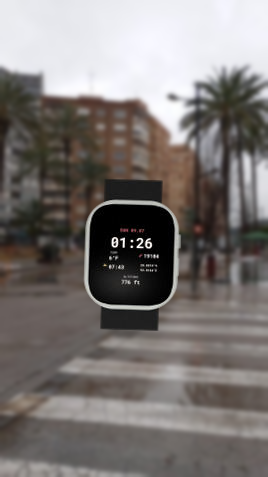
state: 1:26
